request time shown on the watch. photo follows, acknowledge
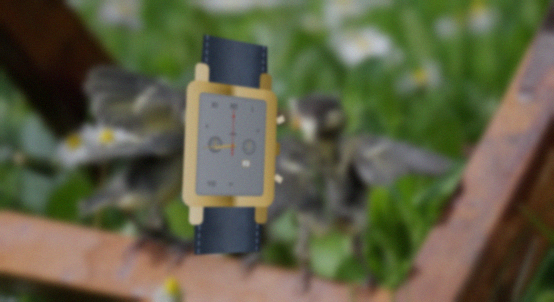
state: 8:44
